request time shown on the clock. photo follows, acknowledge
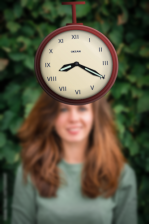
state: 8:20
